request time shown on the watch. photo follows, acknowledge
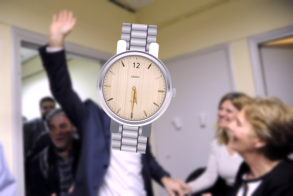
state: 5:30
